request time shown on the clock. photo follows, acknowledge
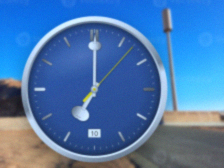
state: 7:00:07
